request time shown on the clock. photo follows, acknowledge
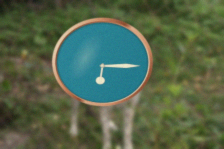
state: 6:15
